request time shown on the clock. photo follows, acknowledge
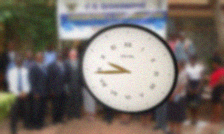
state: 9:44
